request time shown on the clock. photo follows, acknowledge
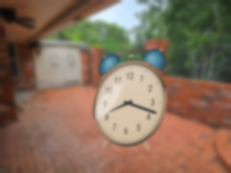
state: 8:18
